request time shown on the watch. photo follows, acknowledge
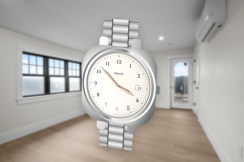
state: 3:52
